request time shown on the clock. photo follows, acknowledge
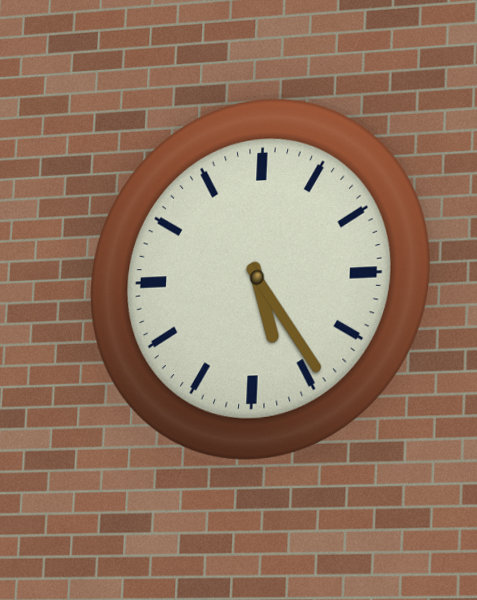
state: 5:24
